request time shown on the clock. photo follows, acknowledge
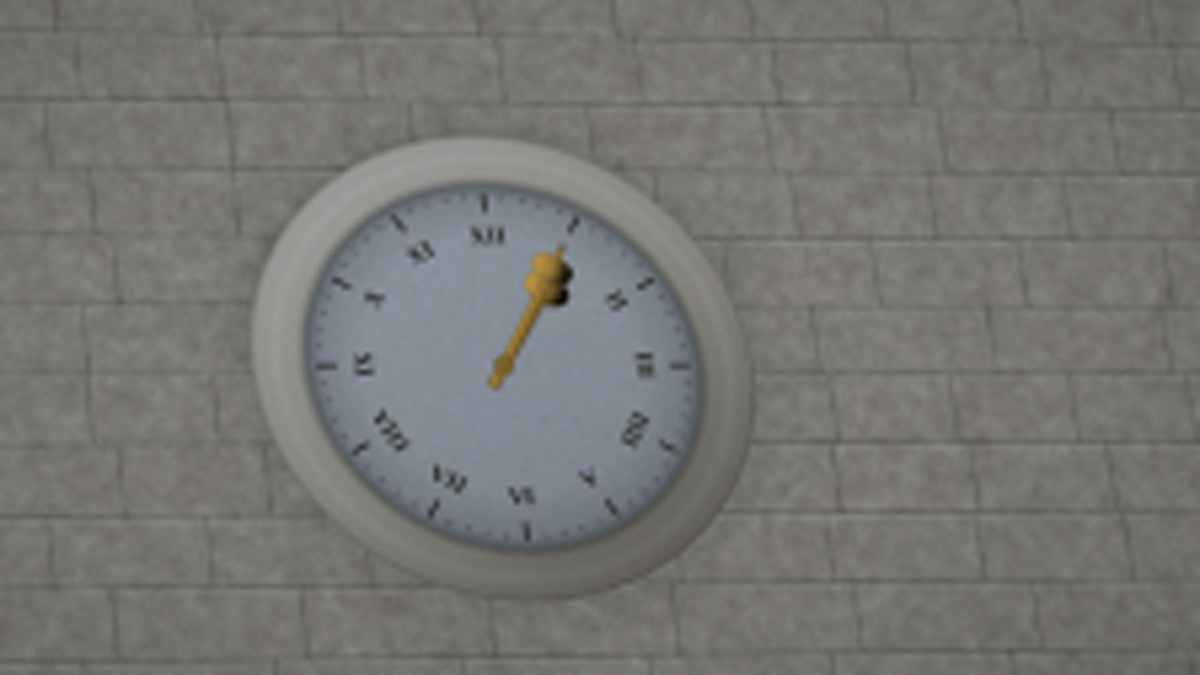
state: 1:05
